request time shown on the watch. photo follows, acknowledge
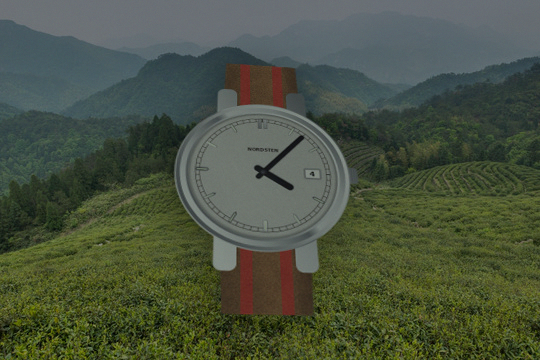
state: 4:07
